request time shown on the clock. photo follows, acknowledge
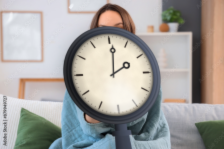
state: 2:01
